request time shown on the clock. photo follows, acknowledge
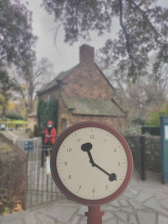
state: 11:21
